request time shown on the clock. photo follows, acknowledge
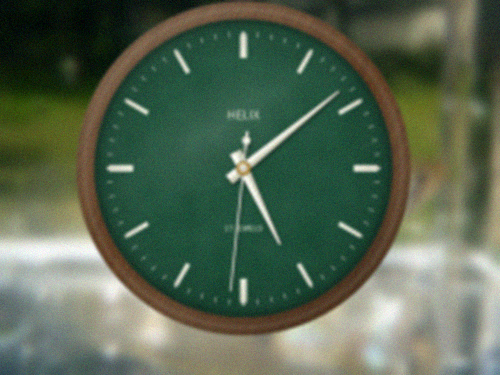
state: 5:08:31
